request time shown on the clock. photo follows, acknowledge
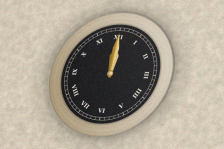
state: 12:00
